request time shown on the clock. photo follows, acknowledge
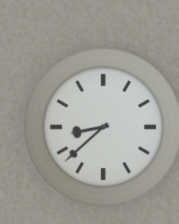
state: 8:38
